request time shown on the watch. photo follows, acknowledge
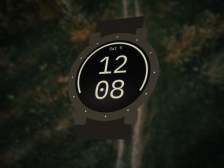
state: 12:08
